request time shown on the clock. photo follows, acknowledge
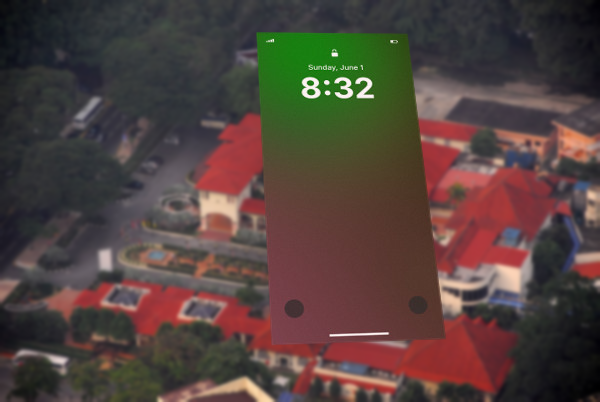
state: 8:32
